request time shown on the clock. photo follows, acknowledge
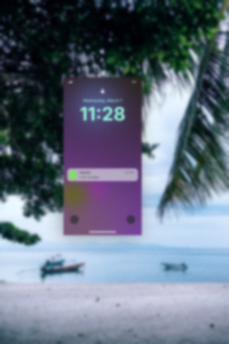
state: 11:28
